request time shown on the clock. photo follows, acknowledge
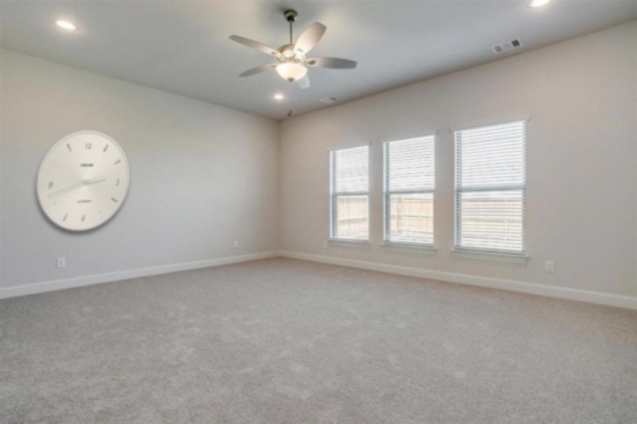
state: 2:42
